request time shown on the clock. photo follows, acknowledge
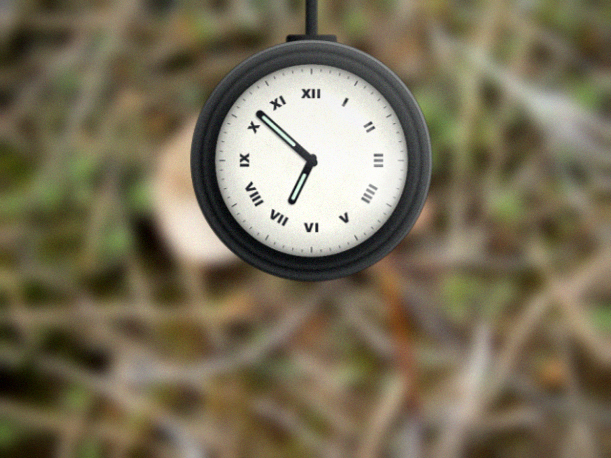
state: 6:52
